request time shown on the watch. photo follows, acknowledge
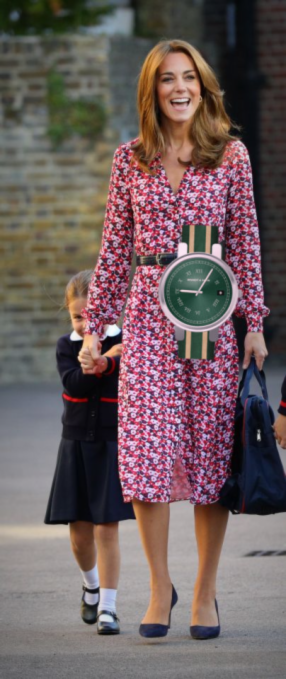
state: 9:05
